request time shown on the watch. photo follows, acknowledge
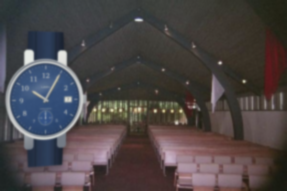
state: 10:05
